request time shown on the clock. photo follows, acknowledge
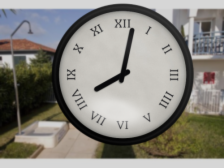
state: 8:02
